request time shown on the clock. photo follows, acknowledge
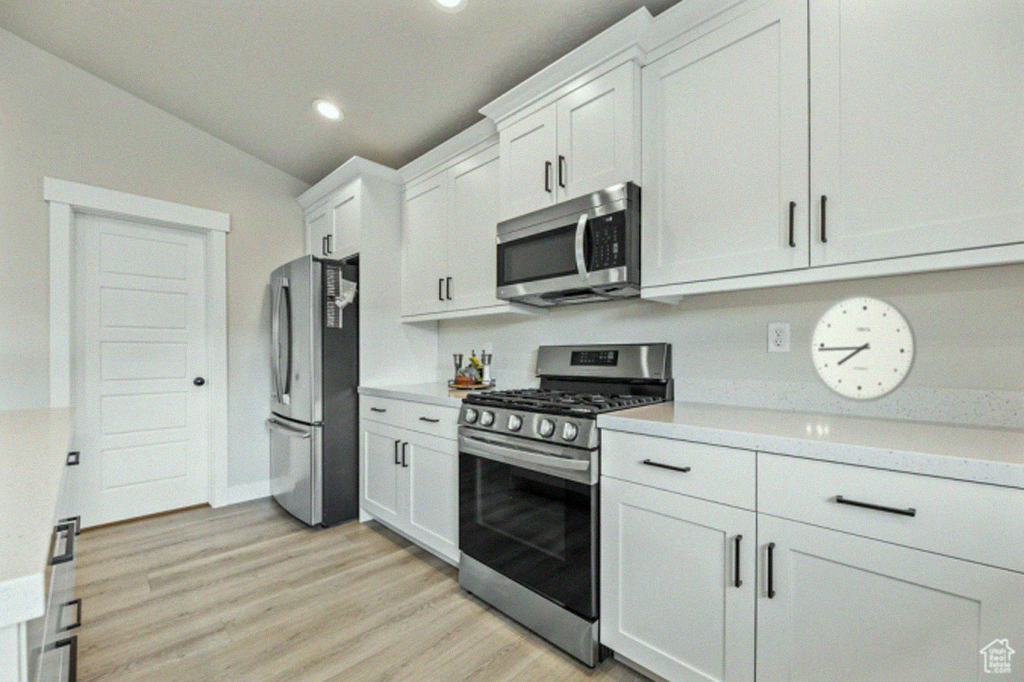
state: 7:44
